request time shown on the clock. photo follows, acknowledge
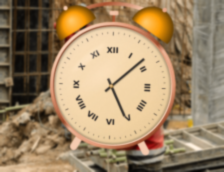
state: 5:08
